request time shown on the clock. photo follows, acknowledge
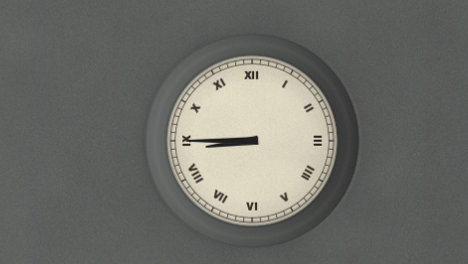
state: 8:45
